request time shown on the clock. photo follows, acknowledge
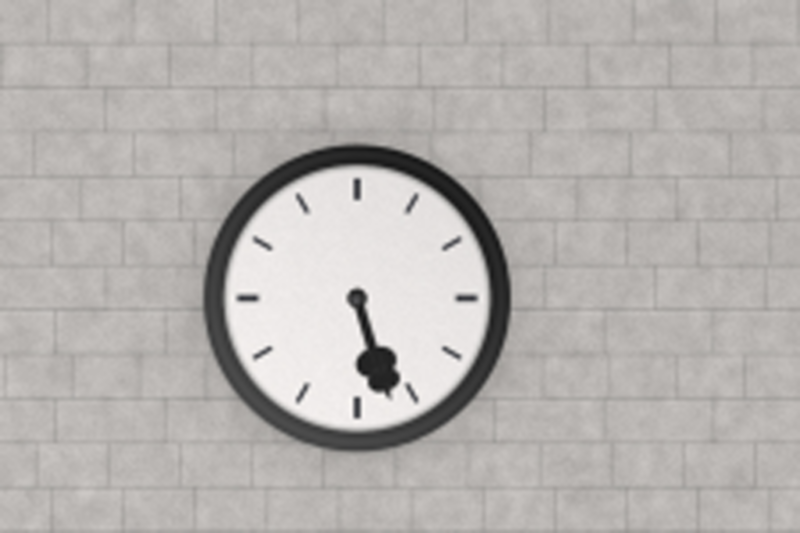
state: 5:27
